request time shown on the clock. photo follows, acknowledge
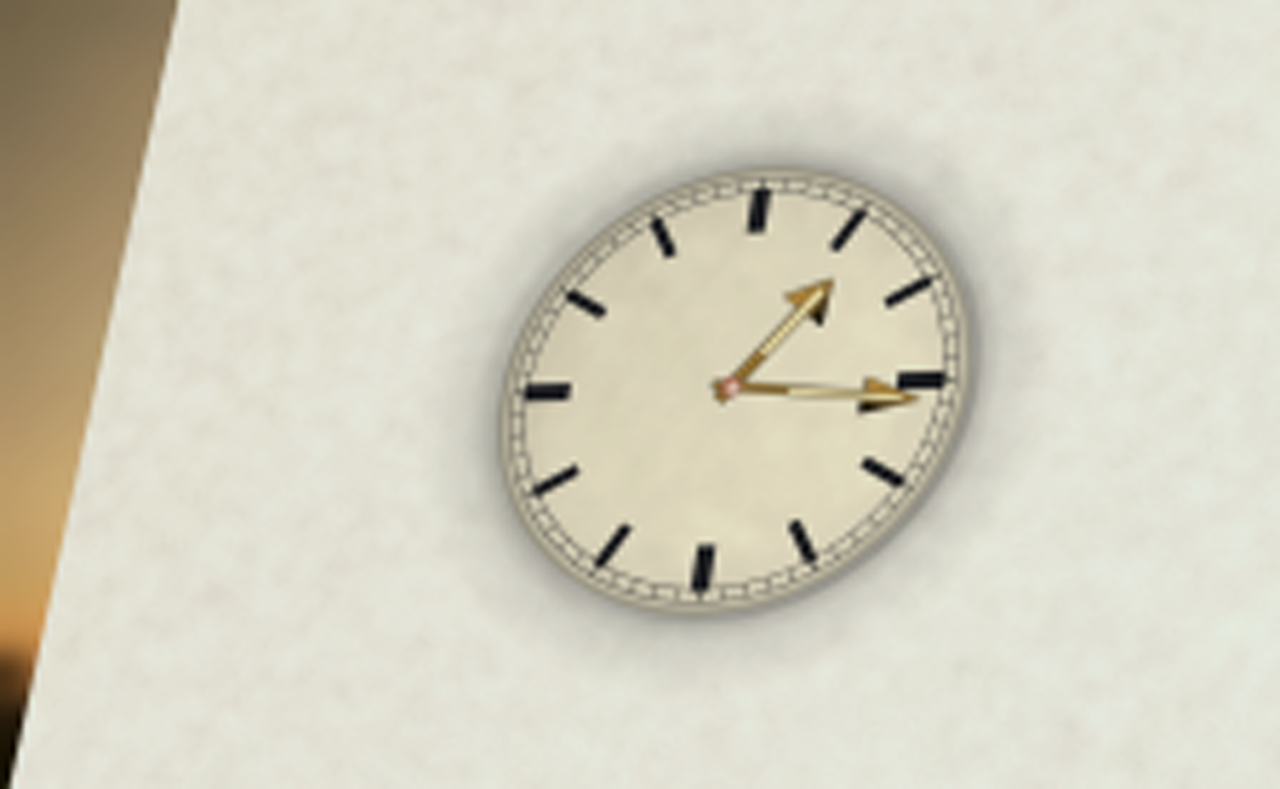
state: 1:16
